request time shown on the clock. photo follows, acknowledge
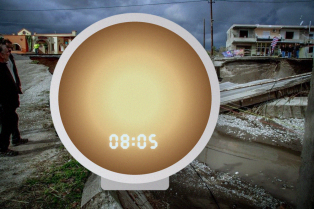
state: 8:05
